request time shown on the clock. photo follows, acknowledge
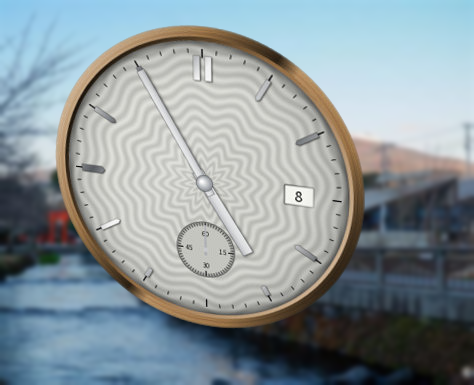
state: 4:55
